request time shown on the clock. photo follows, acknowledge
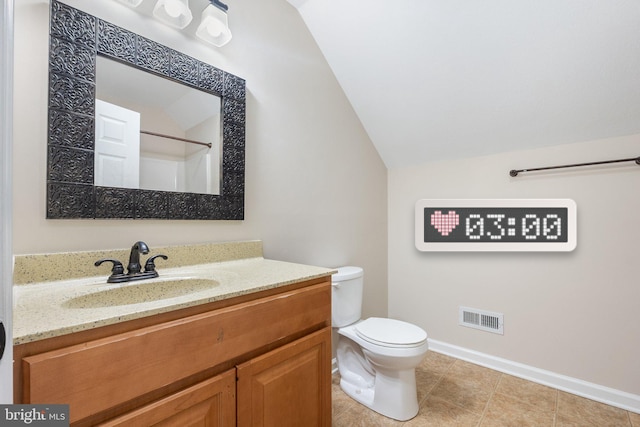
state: 3:00
